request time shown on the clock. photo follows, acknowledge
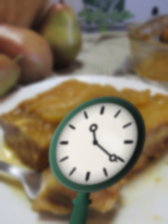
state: 11:21
